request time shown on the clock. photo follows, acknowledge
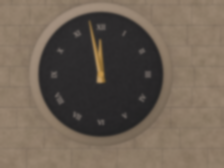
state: 11:58
